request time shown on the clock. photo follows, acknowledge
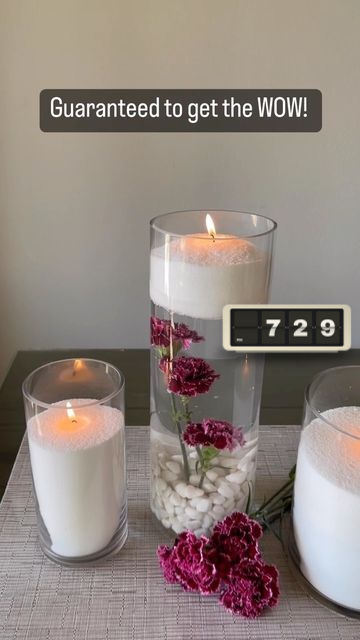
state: 7:29
